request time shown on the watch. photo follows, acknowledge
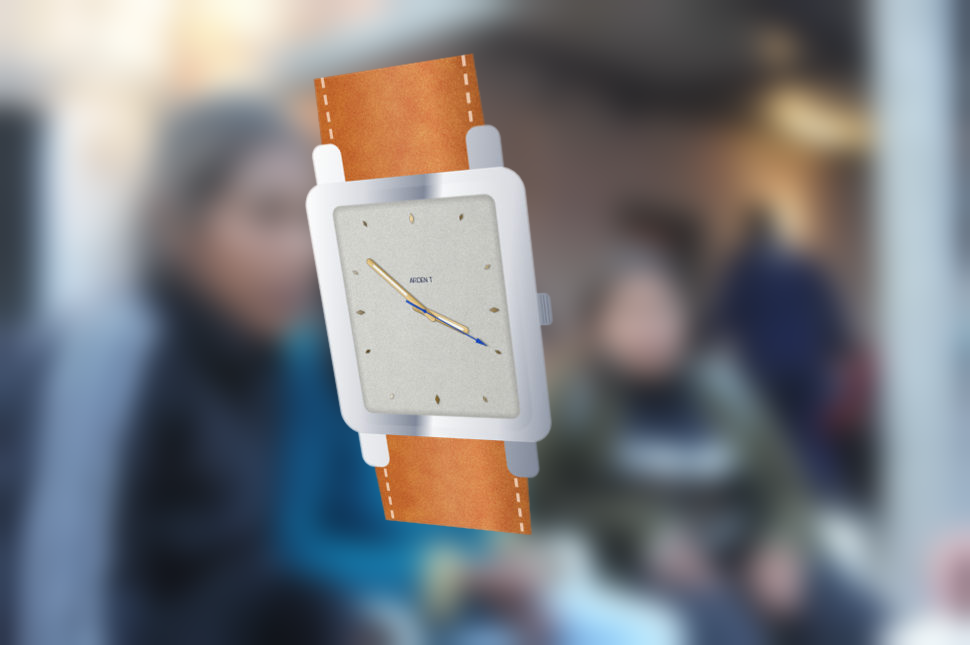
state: 3:52:20
